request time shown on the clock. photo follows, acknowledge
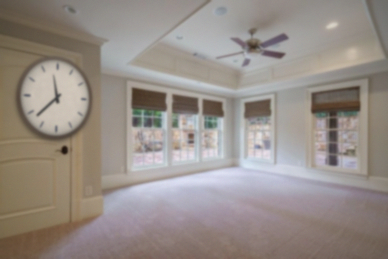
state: 11:38
